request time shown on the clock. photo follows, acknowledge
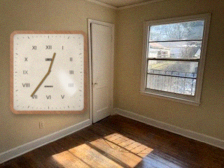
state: 12:36
